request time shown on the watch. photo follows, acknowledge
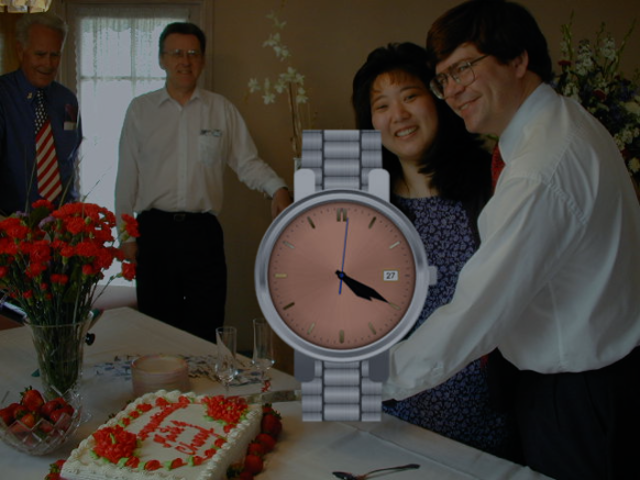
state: 4:20:01
